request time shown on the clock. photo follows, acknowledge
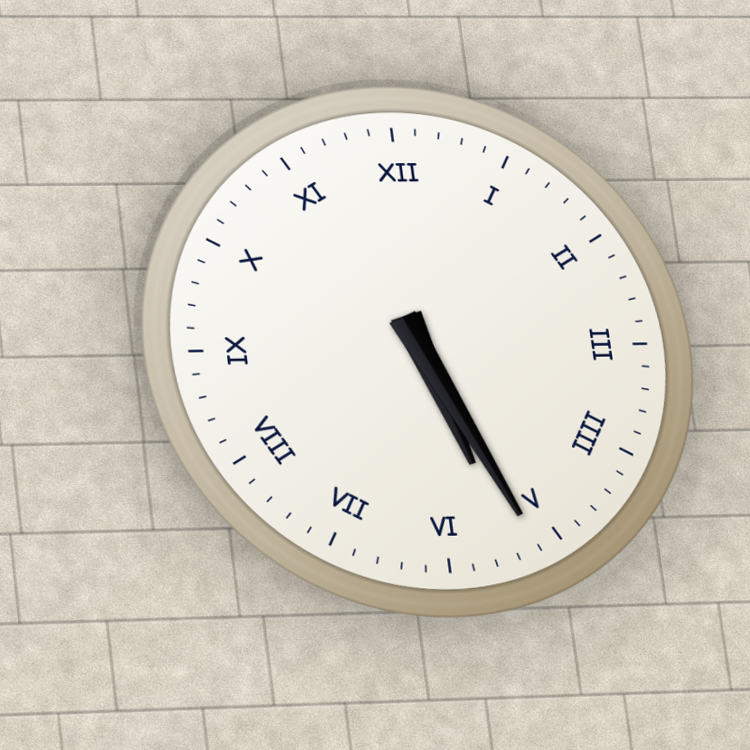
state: 5:26
